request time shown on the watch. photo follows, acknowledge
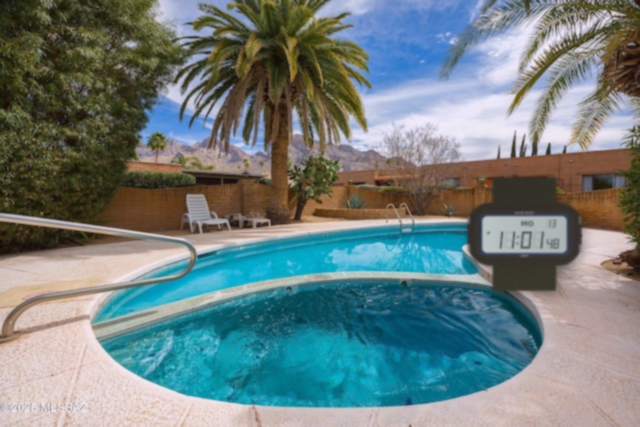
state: 11:01
